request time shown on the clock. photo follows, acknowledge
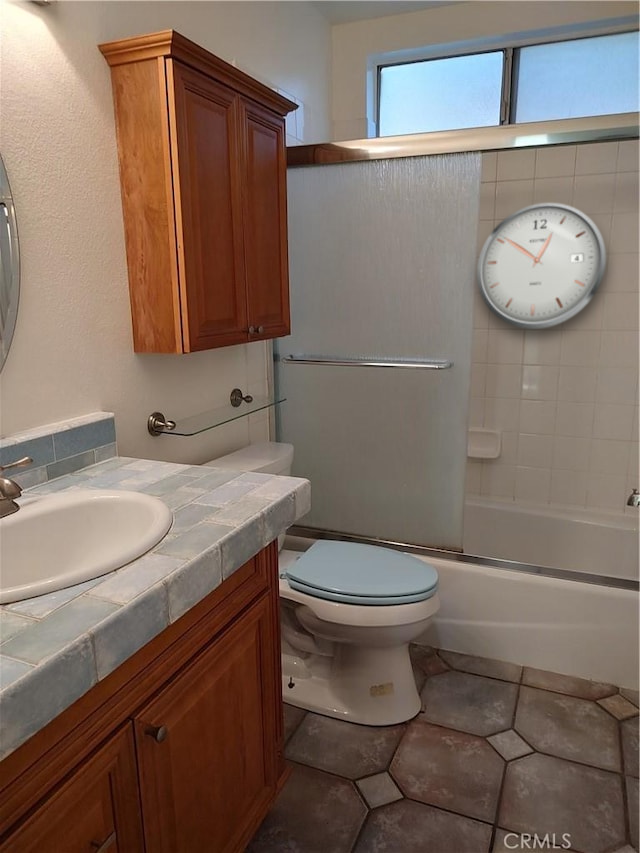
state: 12:51
